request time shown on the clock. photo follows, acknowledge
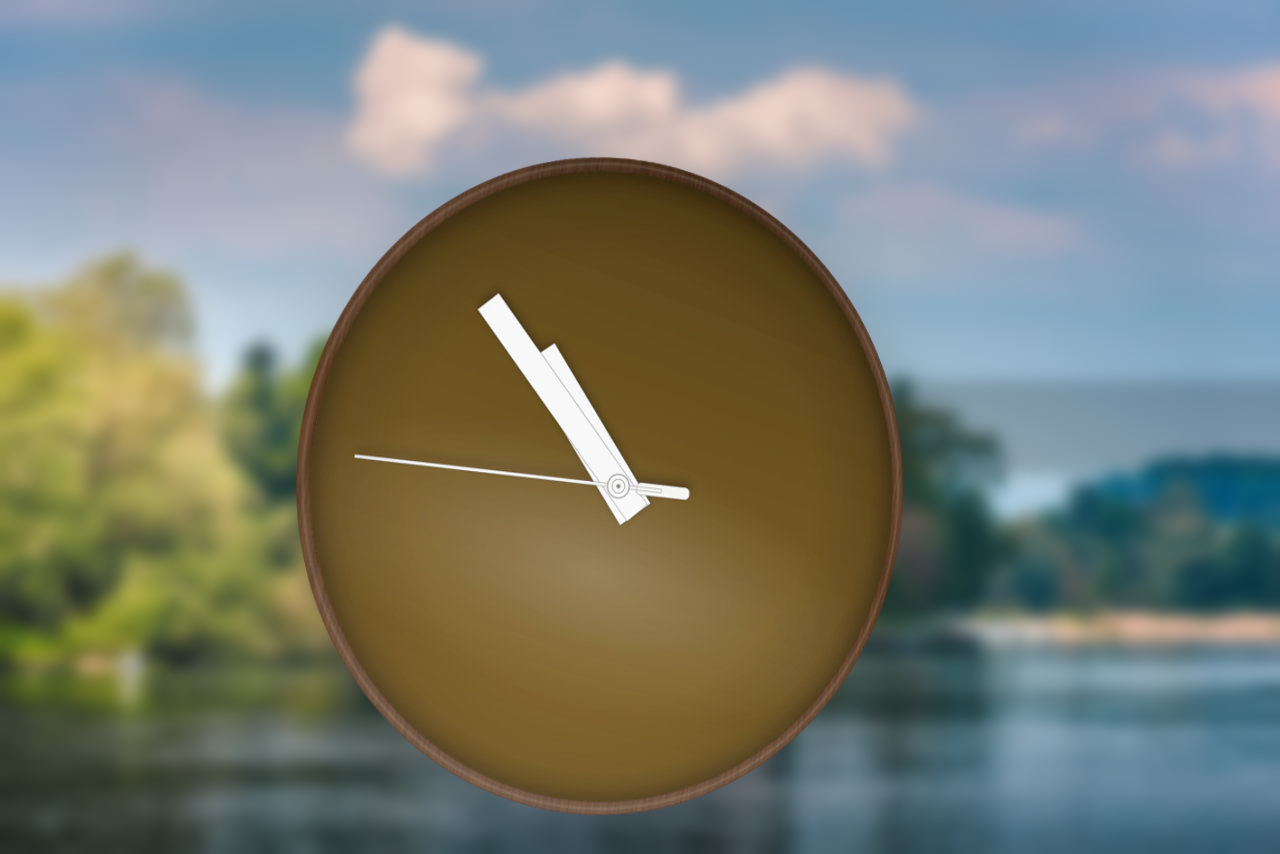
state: 10:53:46
